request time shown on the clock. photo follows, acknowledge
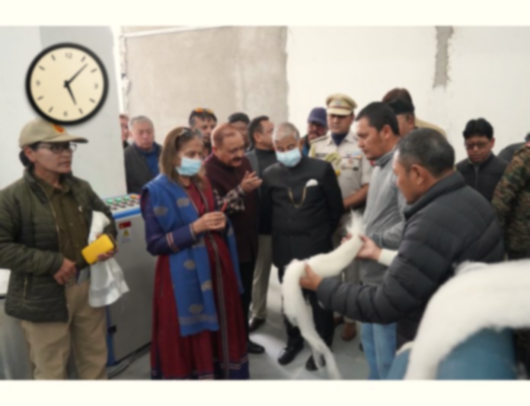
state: 5:07
